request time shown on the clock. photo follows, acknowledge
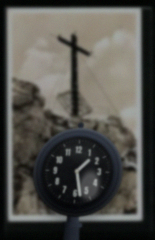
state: 1:28
